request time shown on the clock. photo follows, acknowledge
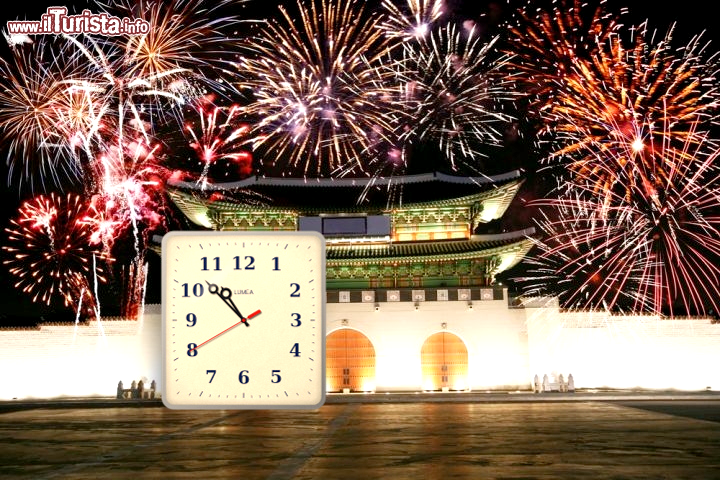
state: 10:52:40
